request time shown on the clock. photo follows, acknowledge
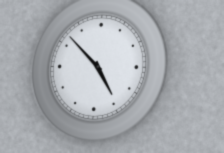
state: 4:52
